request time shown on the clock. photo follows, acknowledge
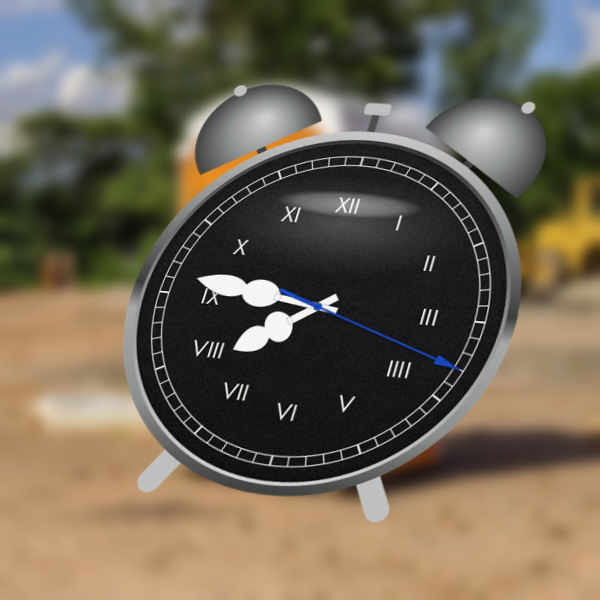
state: 7:46:18
